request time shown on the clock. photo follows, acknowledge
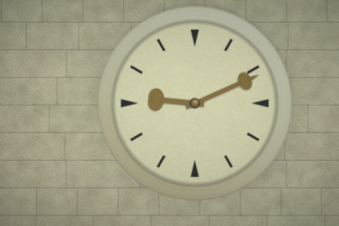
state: 9:11
